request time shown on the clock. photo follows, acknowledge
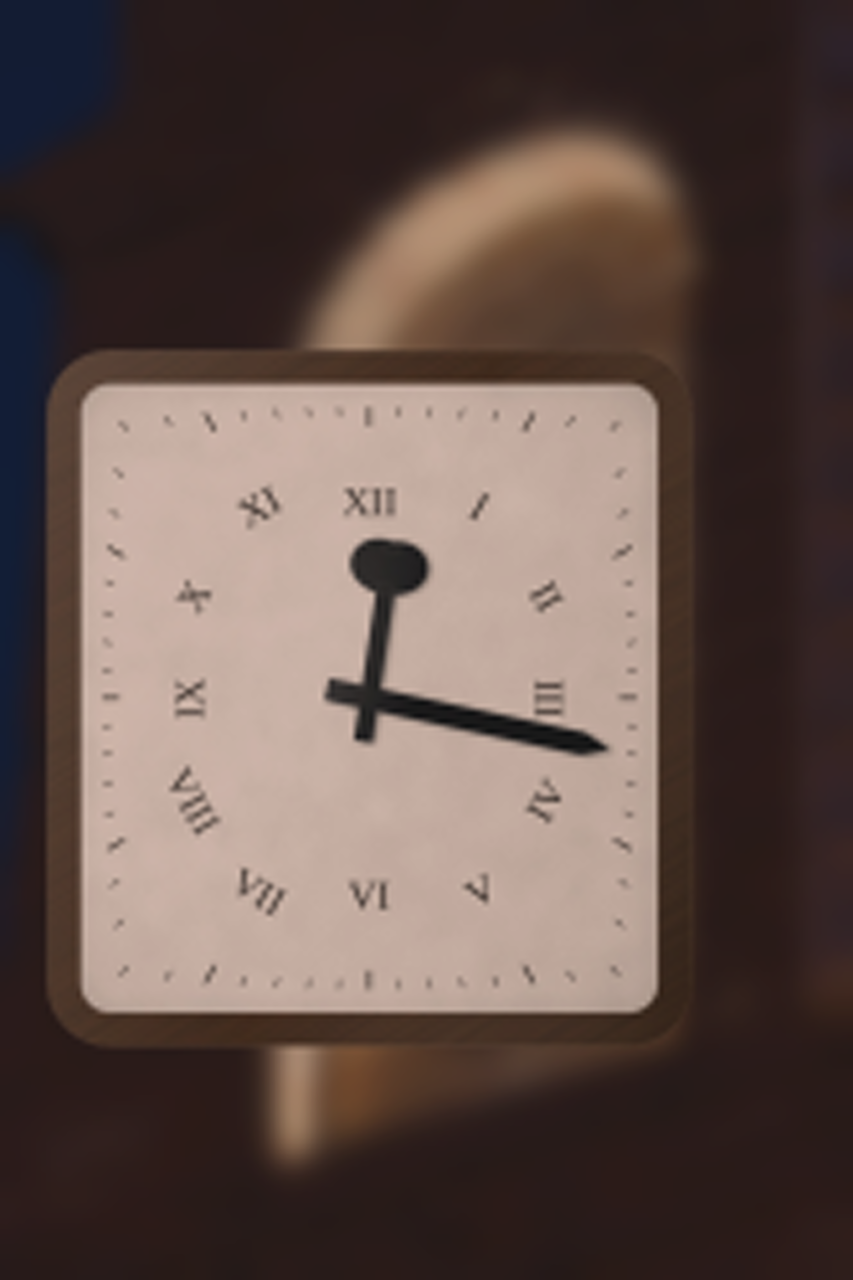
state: 12:17
